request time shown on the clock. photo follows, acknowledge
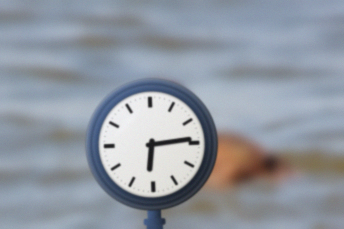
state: 6:14
